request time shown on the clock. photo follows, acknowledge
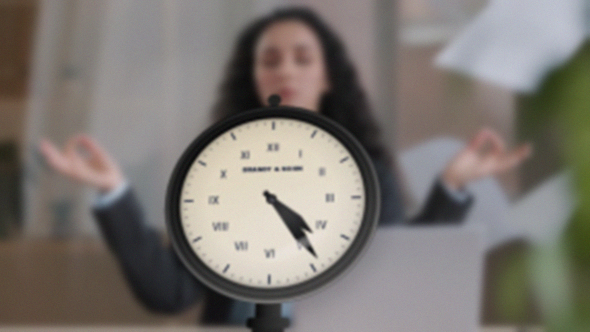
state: 4:24
